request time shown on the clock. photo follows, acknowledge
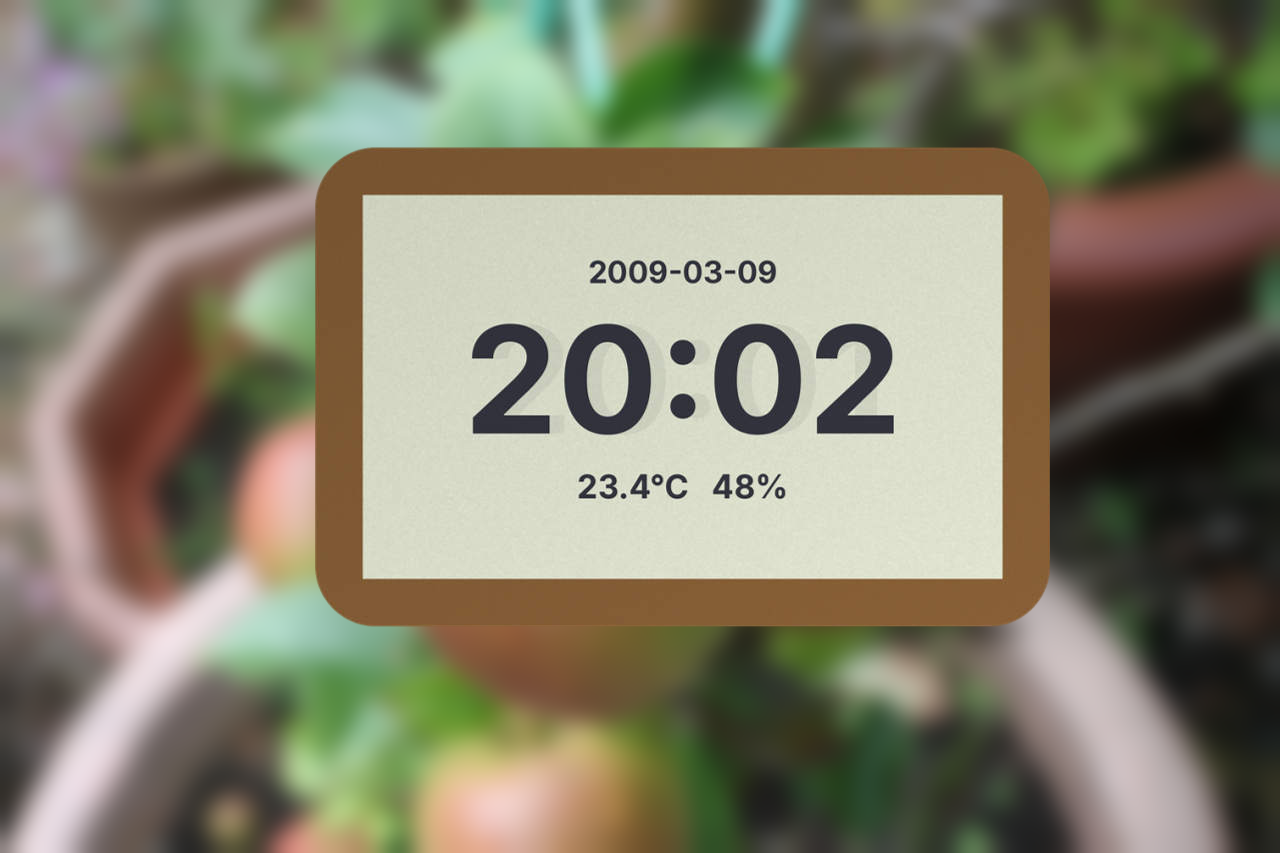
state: 20:02
